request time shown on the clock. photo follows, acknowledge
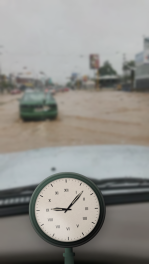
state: 9:07
